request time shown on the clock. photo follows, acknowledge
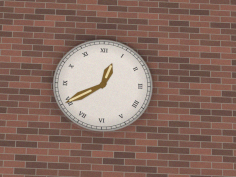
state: 12:40
